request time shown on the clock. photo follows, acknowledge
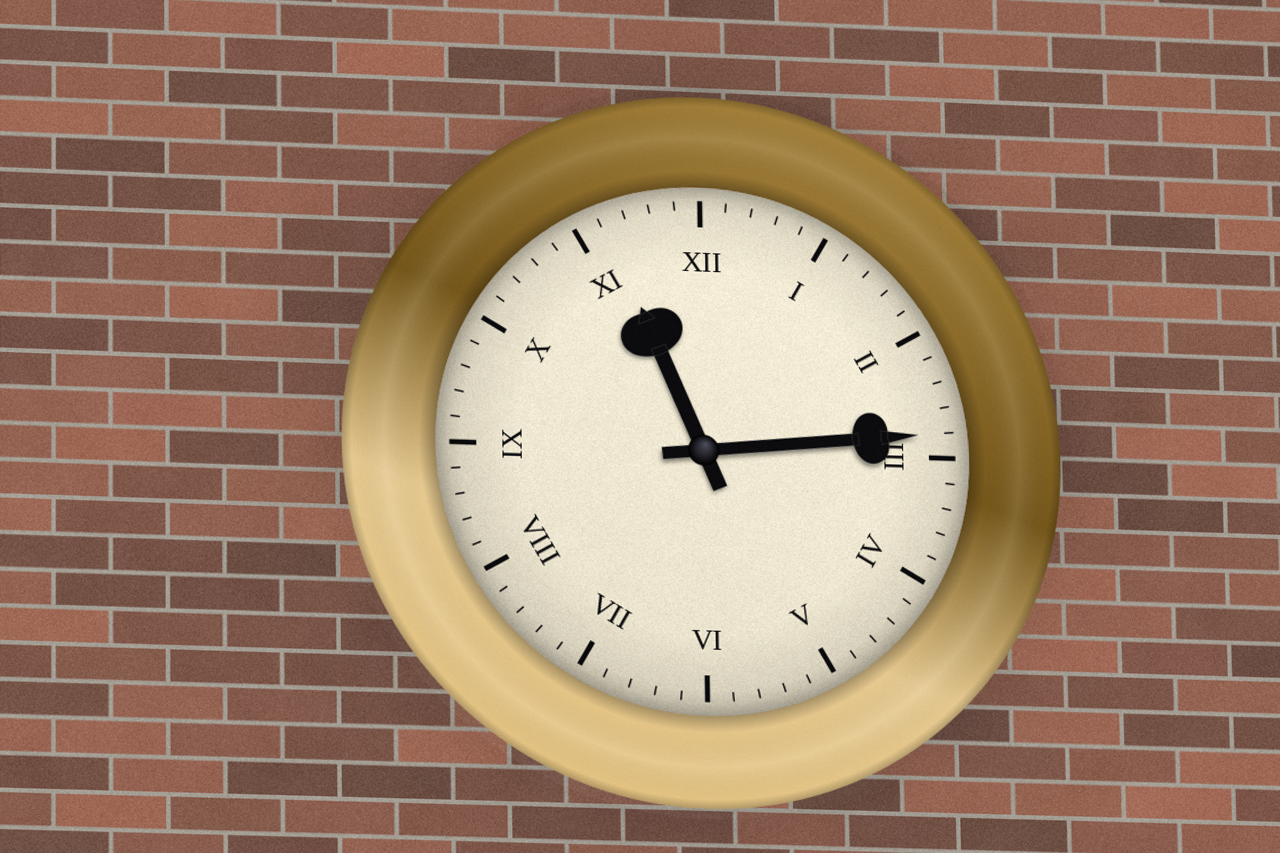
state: 11:14
